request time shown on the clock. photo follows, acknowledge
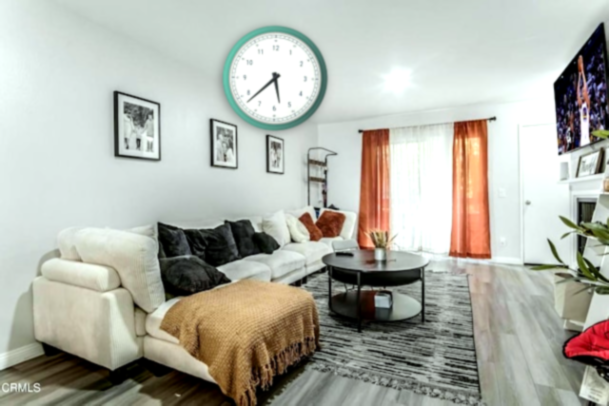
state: 5:38
